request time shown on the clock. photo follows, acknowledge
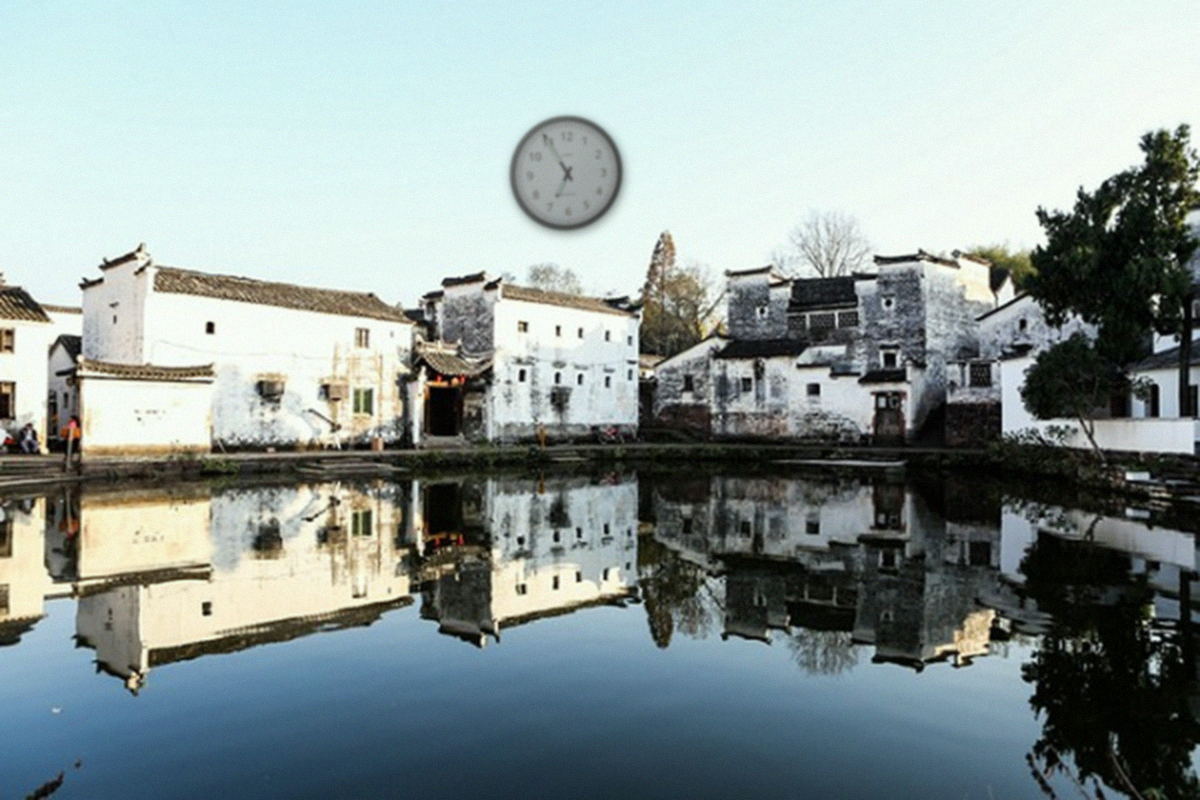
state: 6:55
